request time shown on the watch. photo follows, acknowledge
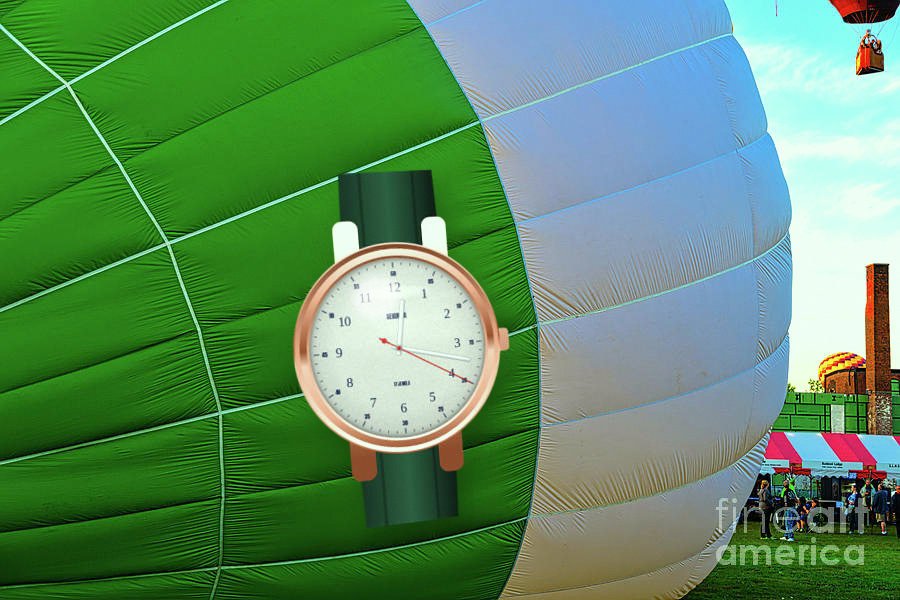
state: 12:17:20
